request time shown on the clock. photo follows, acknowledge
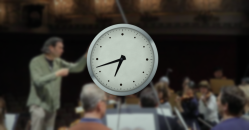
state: 6:42
